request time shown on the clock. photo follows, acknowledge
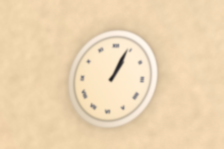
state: 1:04
